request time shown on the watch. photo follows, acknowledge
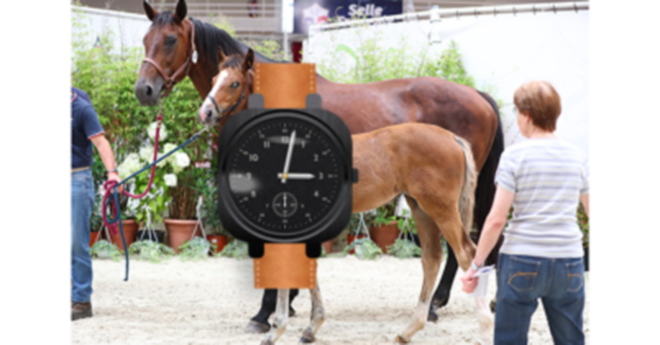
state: 3:02
